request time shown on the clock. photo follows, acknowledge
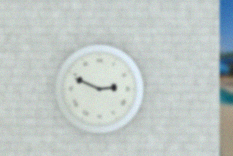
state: 2:49
